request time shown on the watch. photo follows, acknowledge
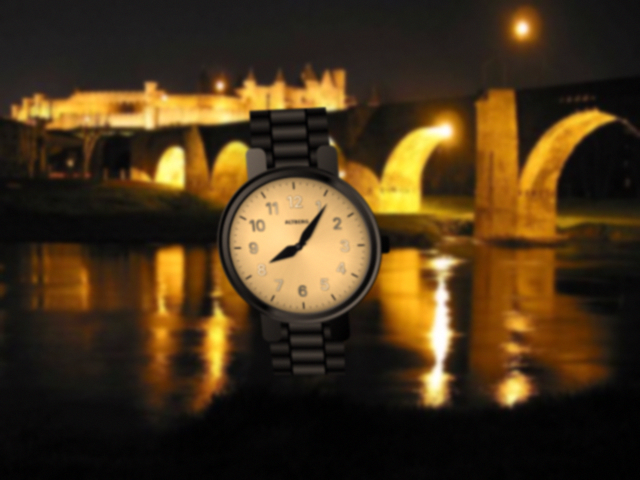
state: 8:06
